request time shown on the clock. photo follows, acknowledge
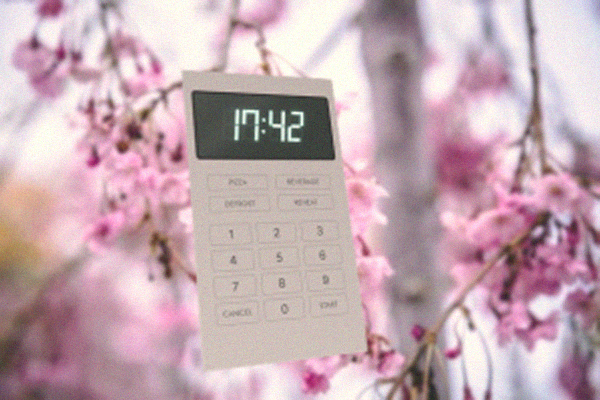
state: 17:42
